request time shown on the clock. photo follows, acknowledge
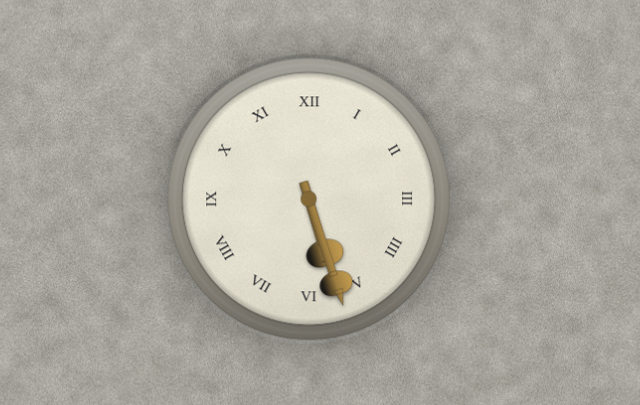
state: 5:27
